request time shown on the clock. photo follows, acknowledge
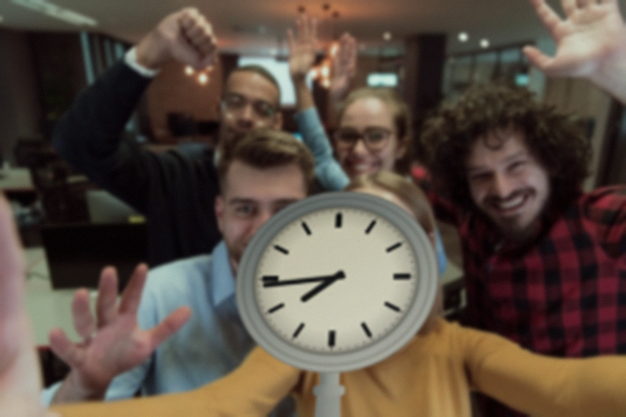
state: 7:44
